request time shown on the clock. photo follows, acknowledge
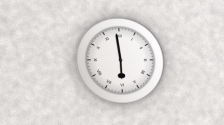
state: 5:59
